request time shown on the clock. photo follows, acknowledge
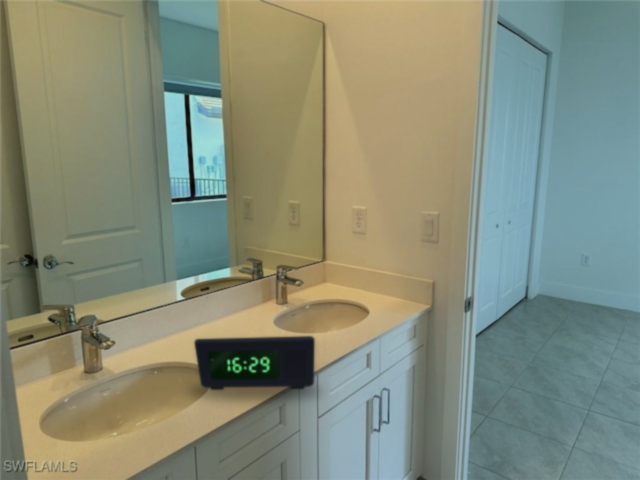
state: 16:29
